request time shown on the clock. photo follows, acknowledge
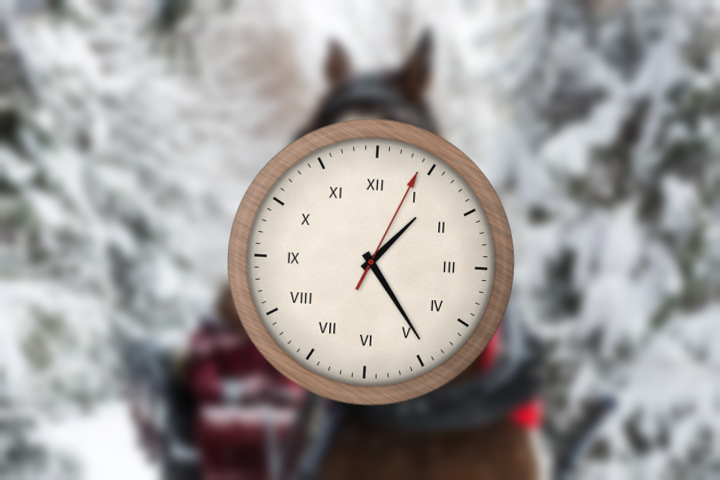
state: 1:24:04
